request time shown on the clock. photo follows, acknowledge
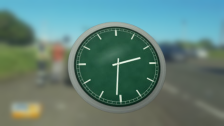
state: 2:31
